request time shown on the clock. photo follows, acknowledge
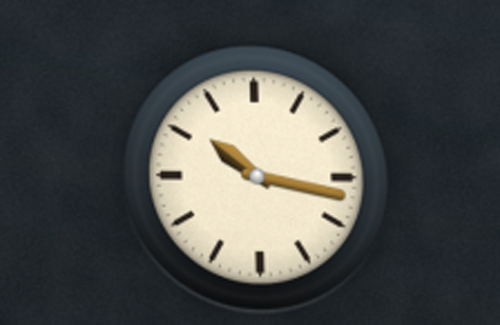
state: 10:17
